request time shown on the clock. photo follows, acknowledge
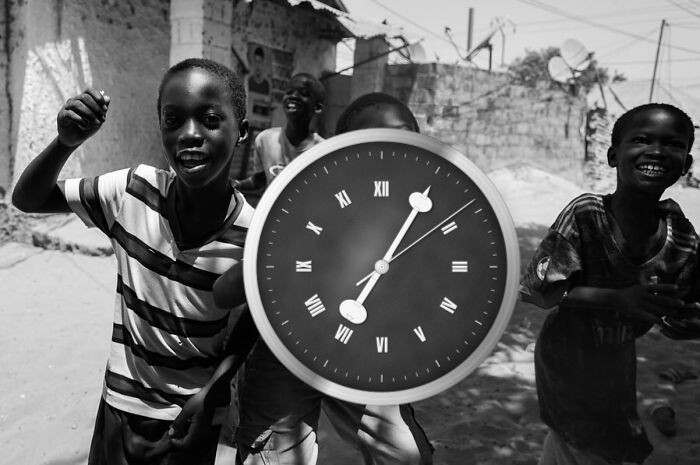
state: 7:05:09
